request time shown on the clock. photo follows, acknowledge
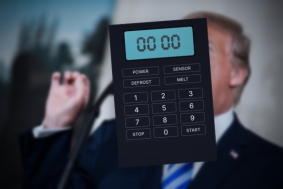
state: 0:00
